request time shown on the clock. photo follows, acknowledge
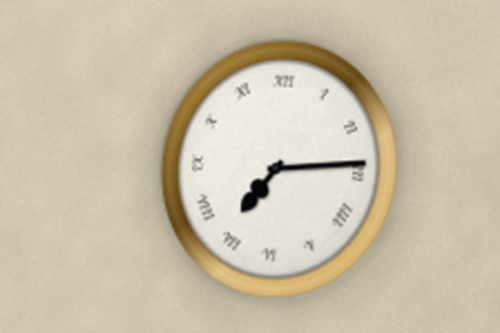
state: 7:14
